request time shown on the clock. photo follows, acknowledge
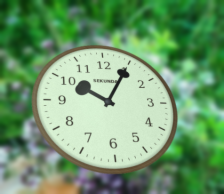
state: 10:05
